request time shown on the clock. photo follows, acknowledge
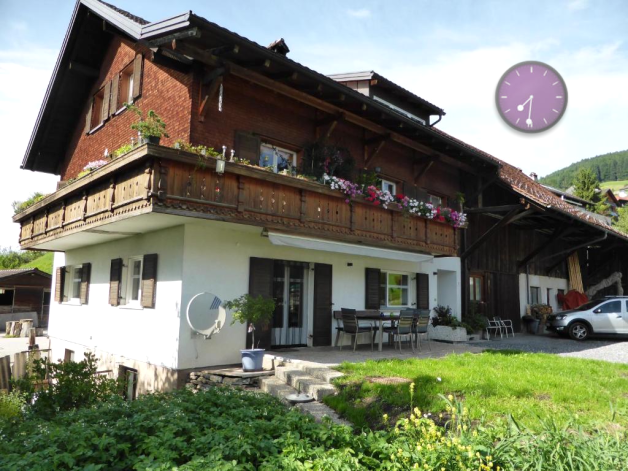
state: 7:31
